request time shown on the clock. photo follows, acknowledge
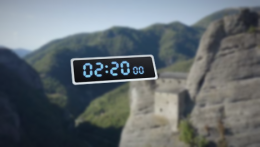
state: 2:20:00
